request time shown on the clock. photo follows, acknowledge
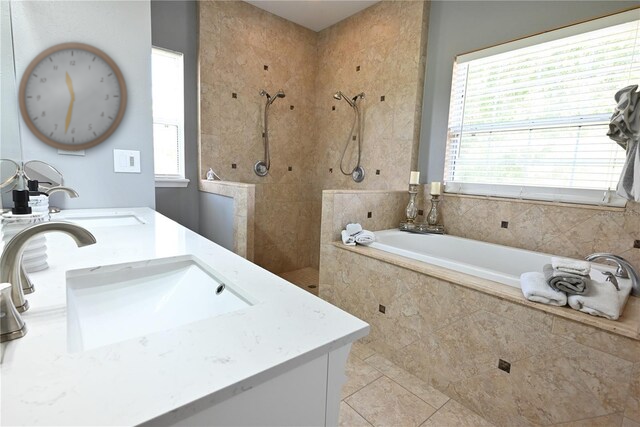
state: 11:32
